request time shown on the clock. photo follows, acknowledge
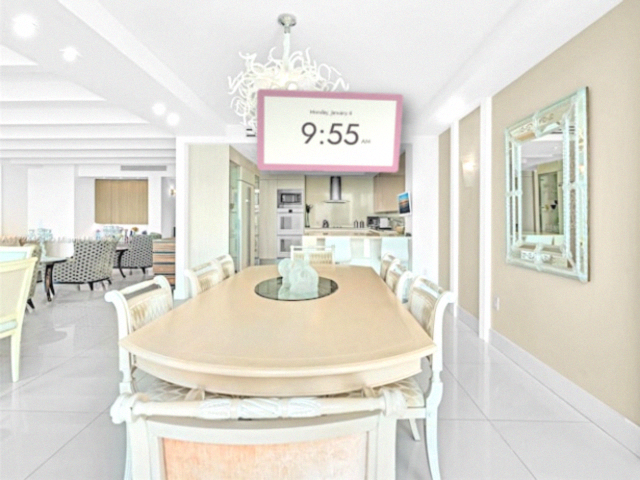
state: 9:55
